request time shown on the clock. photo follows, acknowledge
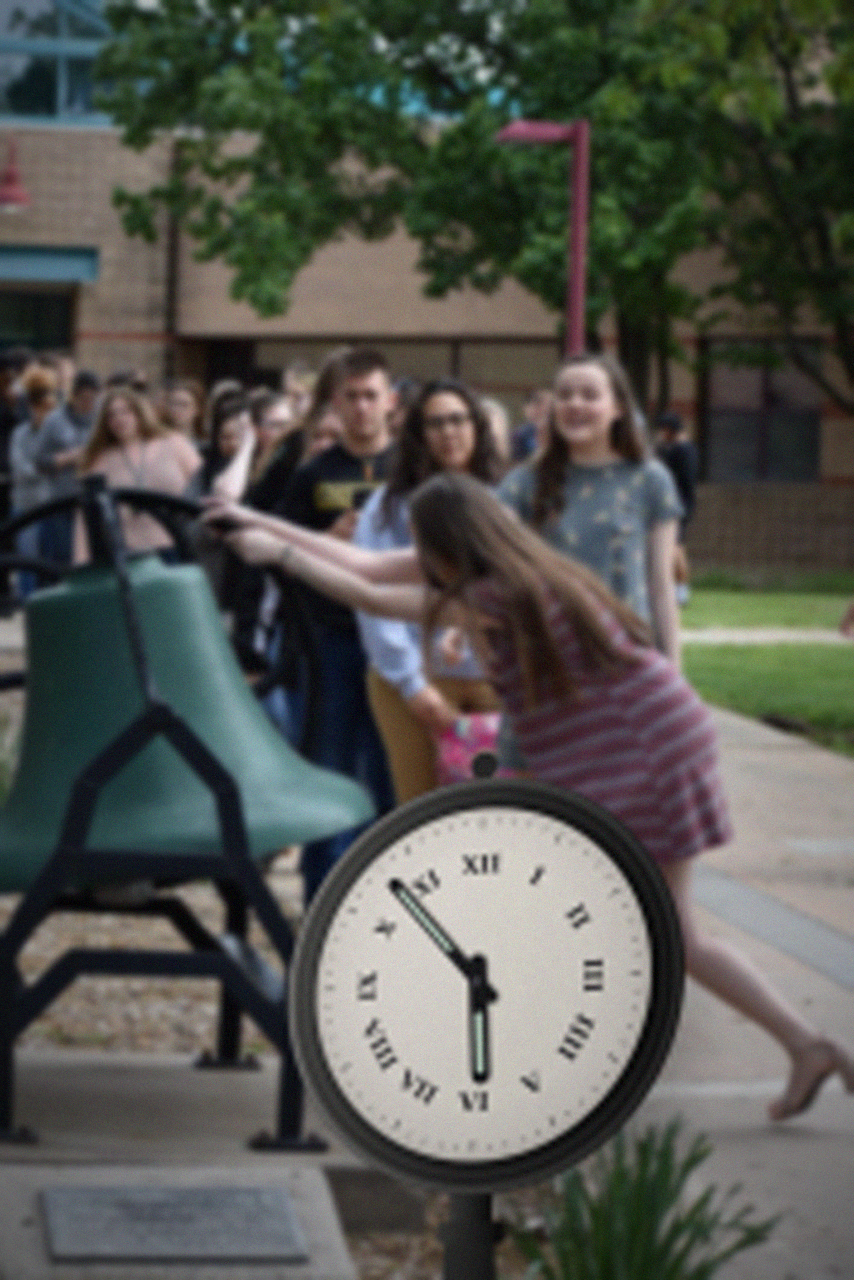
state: 5:53
